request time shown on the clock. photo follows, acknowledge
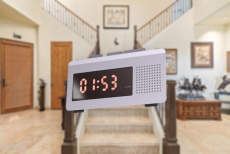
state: 1:53
